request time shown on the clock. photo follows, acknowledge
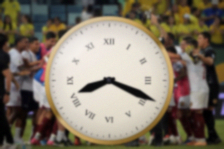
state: 8:19
